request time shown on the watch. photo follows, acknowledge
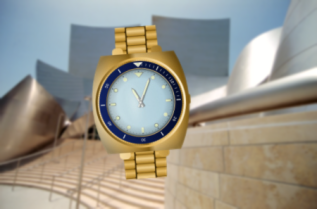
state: 11:04
